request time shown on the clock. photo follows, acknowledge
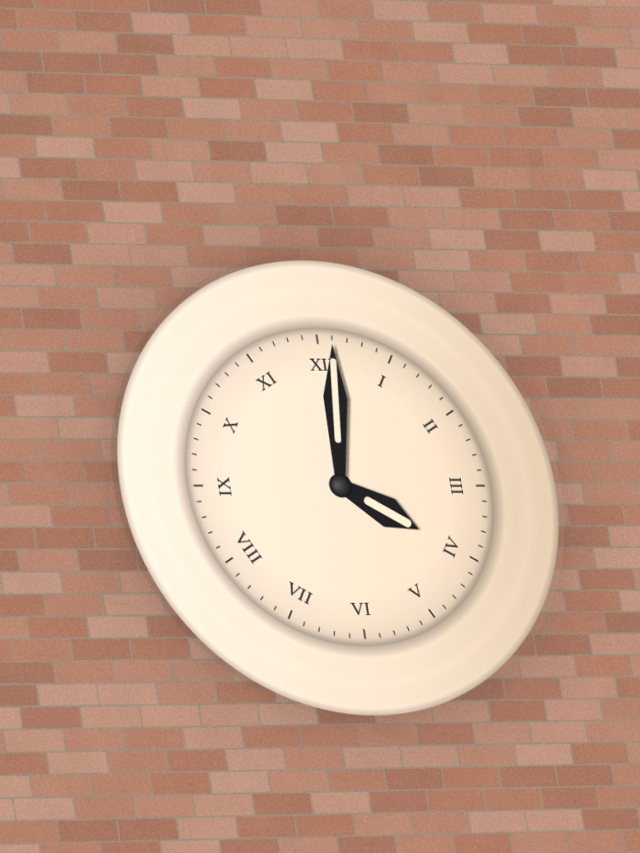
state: 4:01
